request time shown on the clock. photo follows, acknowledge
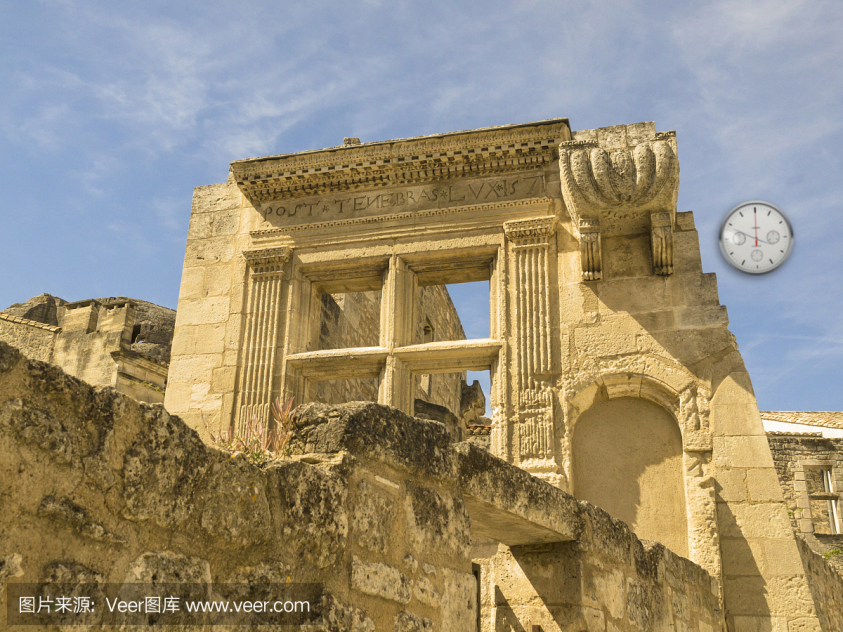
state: 3:49
